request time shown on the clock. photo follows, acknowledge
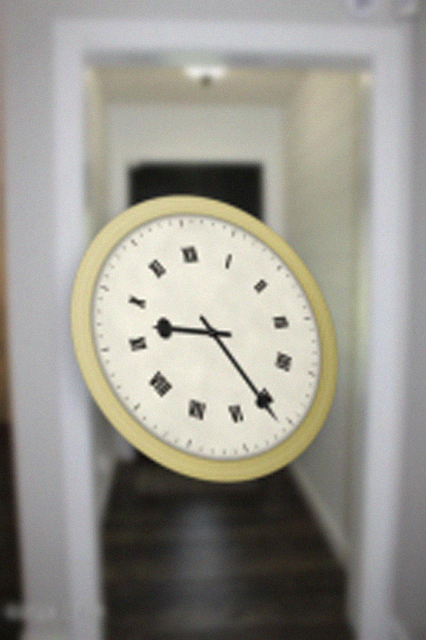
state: 9:26
